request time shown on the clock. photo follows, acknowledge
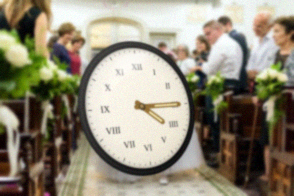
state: 4:15
